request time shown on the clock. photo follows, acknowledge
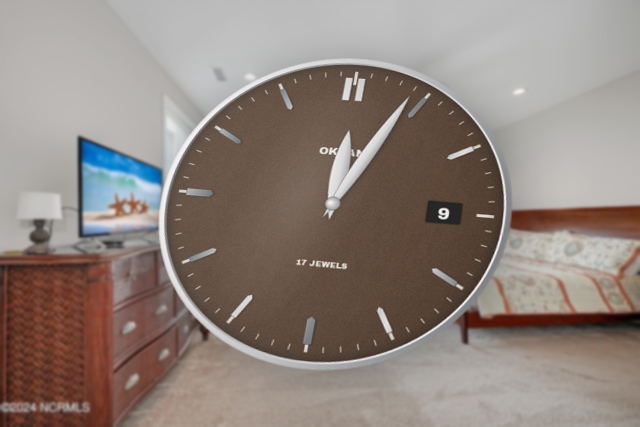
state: 12:04
